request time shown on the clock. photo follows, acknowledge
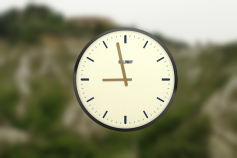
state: 8:58
